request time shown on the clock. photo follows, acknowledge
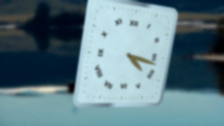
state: 4:17
